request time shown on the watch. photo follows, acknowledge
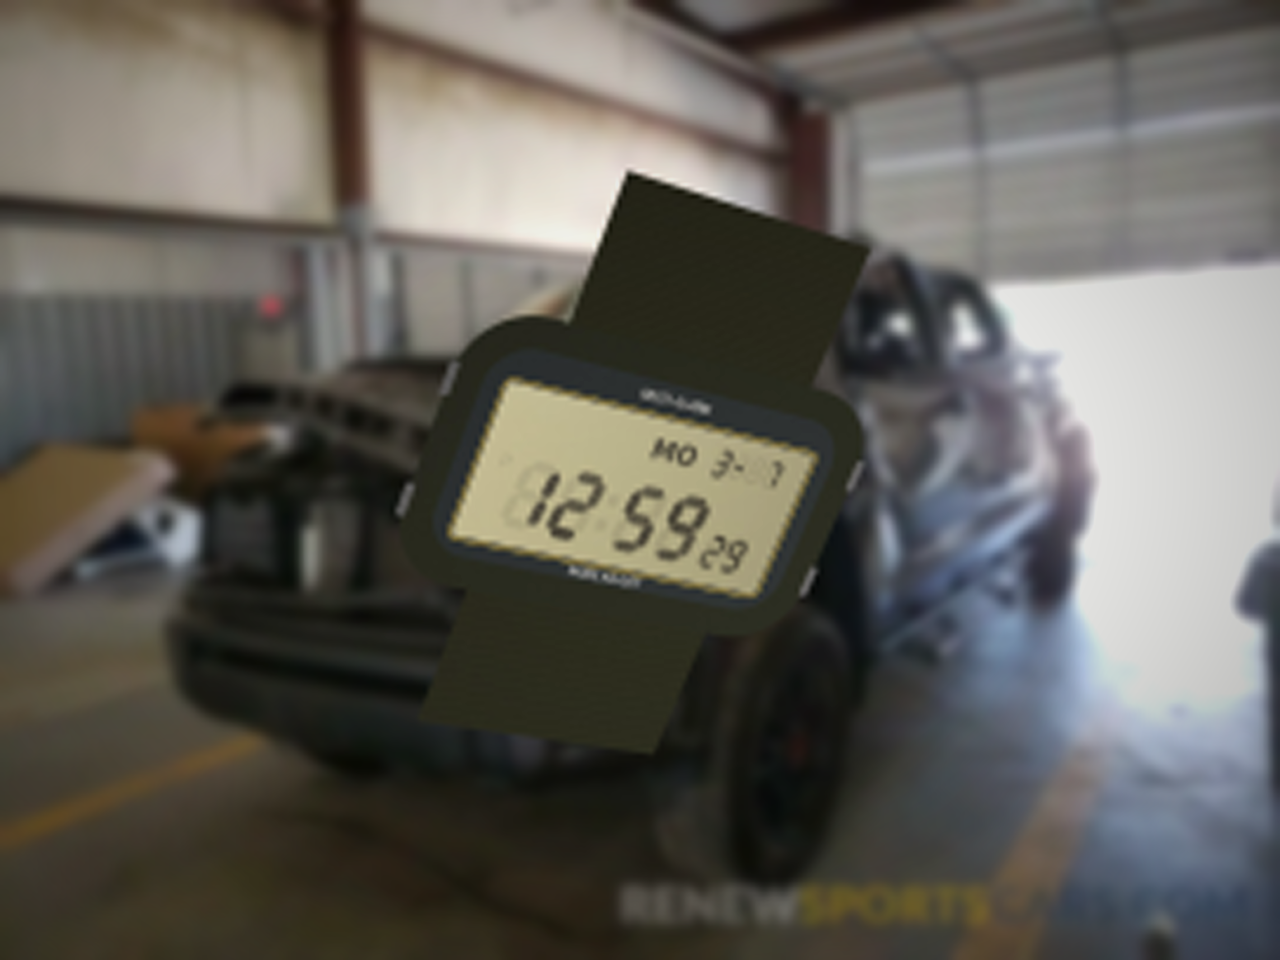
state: 12:59:29
